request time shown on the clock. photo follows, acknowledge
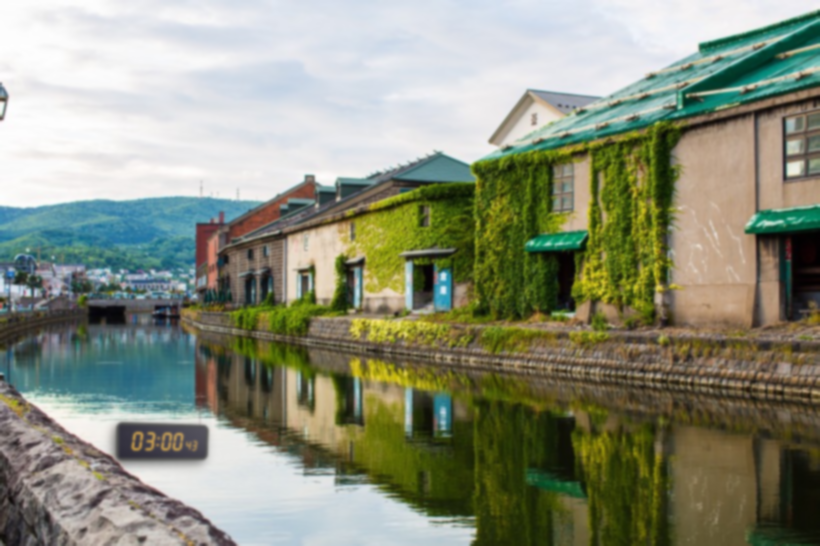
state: 3:00
